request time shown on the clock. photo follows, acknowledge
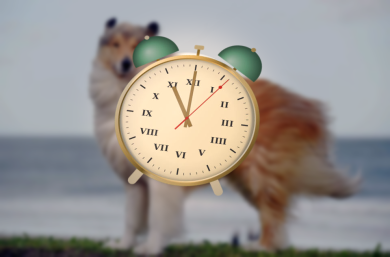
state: 11:00:06
